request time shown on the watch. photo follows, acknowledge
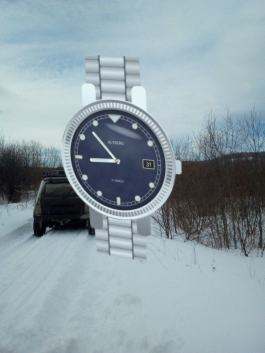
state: 8:53
